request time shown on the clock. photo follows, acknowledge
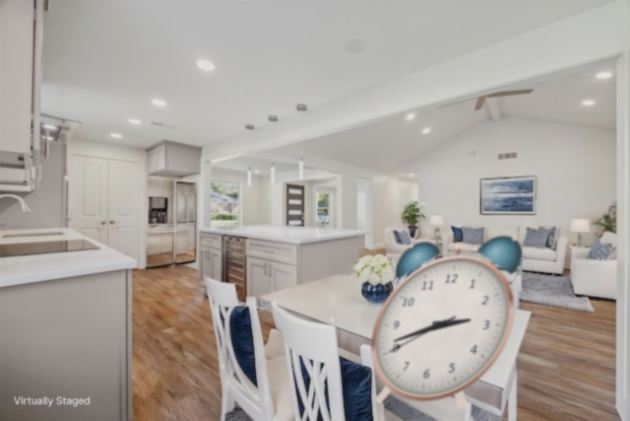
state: 2:41:40
